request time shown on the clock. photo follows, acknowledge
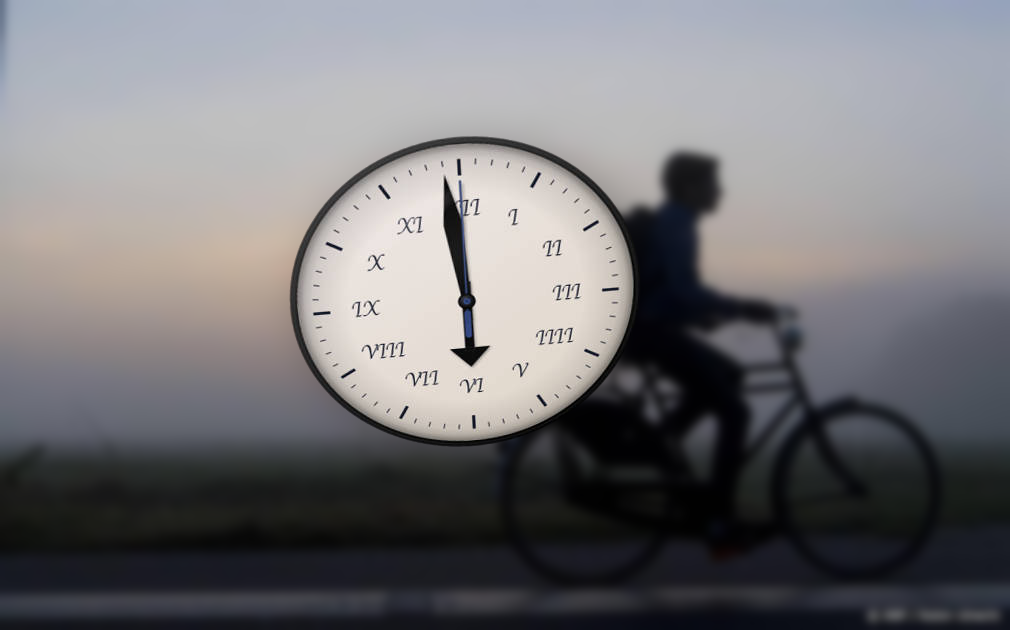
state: 5:59:00
